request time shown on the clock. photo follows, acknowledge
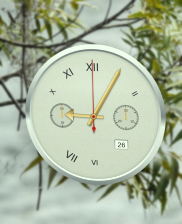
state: 9:05
